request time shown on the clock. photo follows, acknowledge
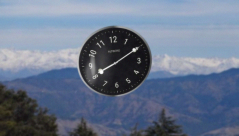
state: 8:10
